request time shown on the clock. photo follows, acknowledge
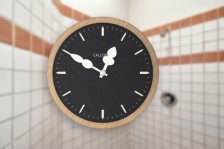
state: 12:50
